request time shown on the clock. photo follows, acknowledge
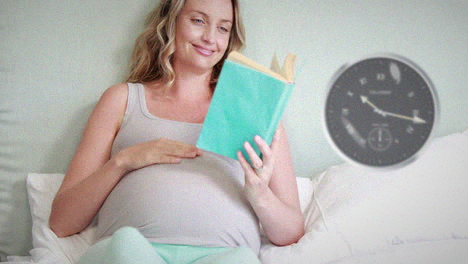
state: 10:17
